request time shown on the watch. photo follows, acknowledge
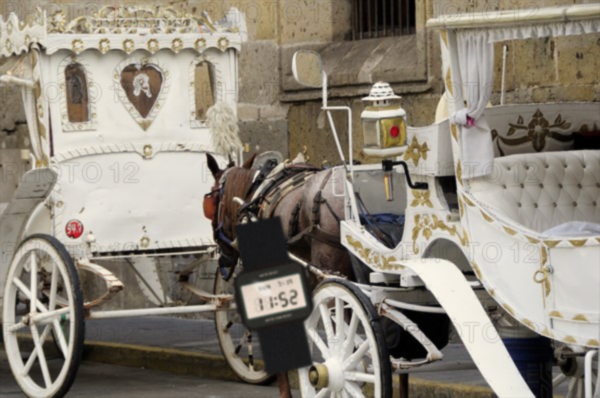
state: 11:52
